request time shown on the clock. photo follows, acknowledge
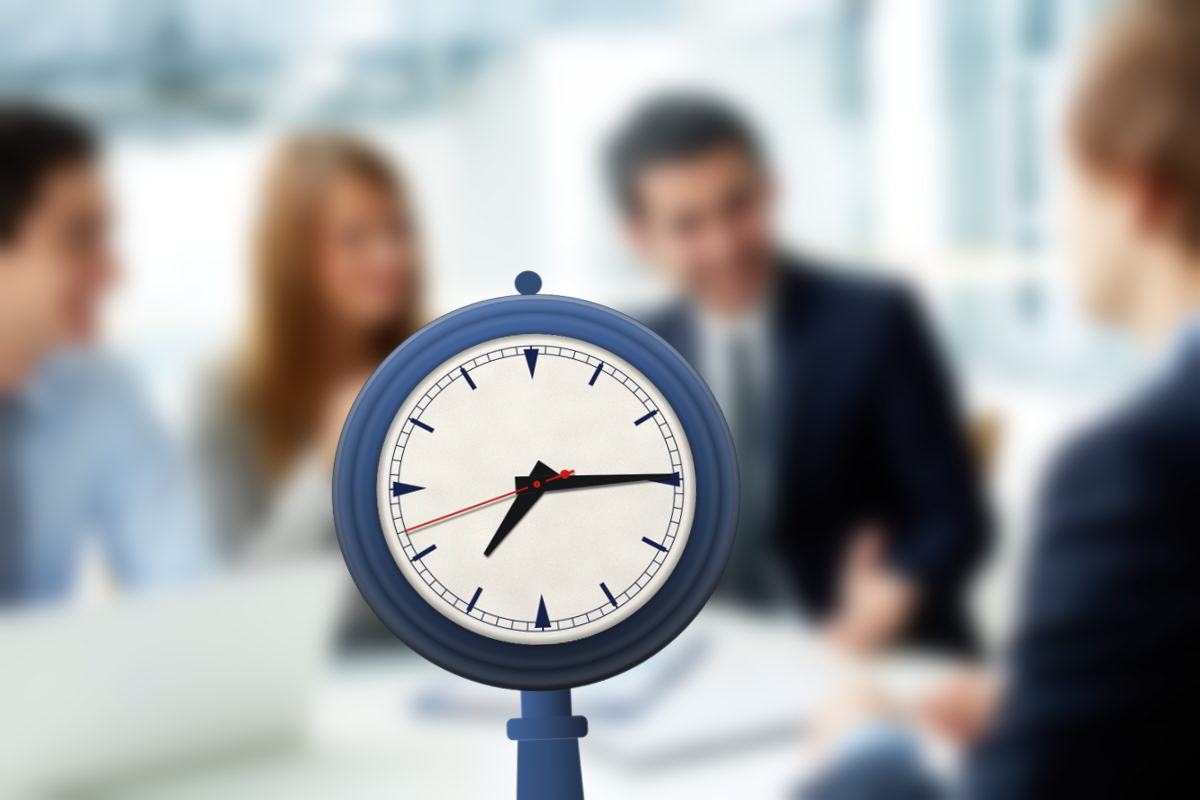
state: 7:14:42
